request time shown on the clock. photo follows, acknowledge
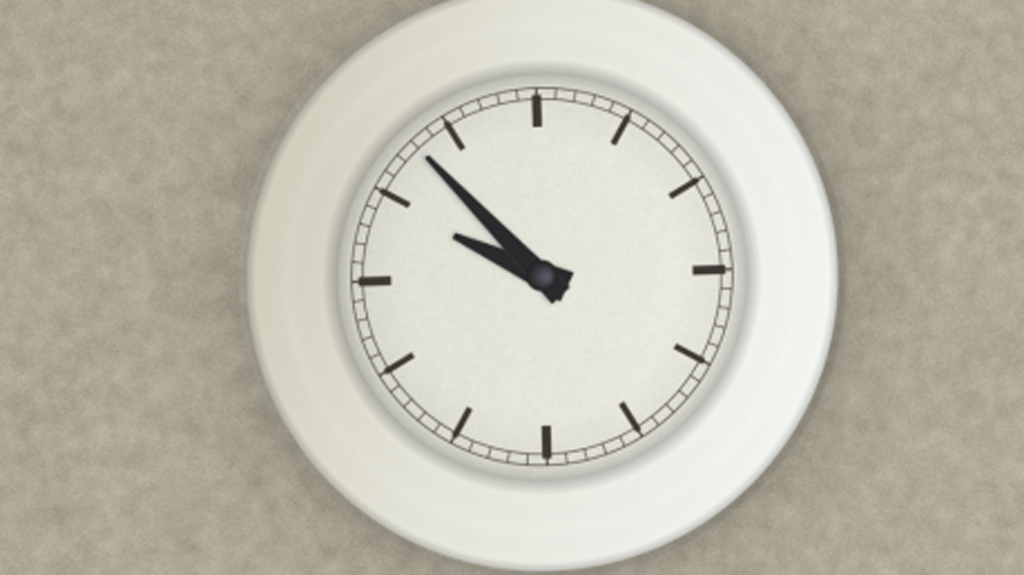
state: 9:53
